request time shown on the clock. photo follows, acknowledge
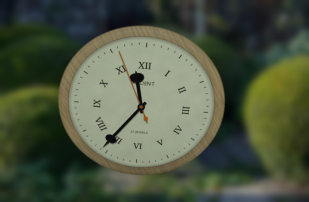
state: 11:35:56
